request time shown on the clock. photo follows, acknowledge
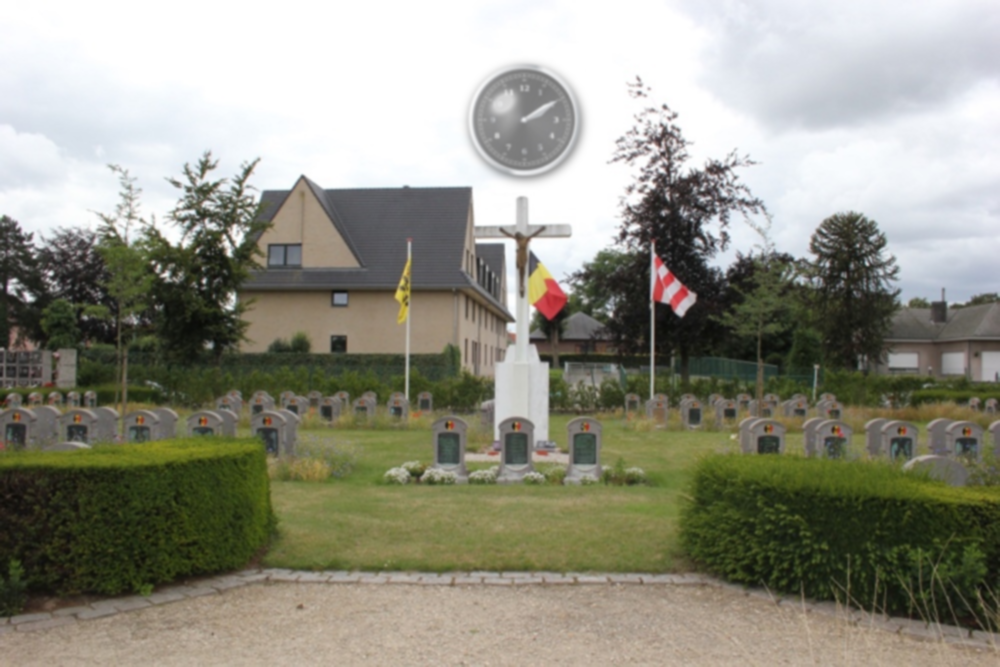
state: 2:10
